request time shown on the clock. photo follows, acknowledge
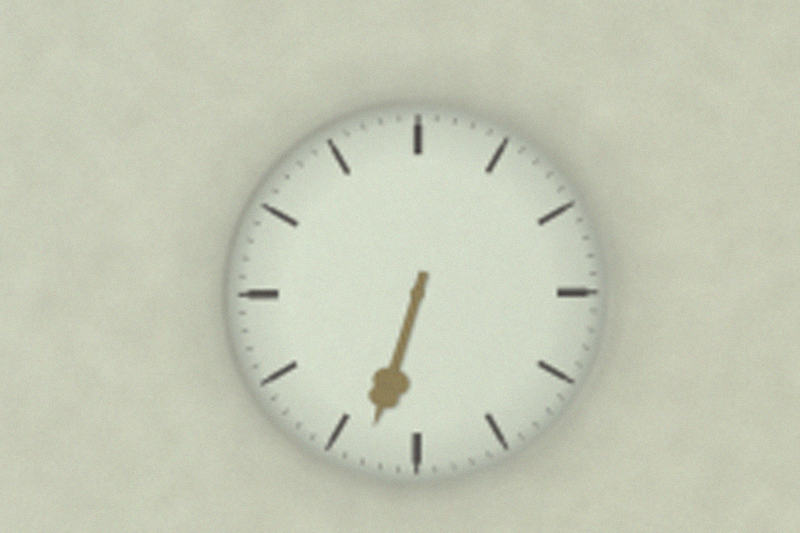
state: 6:33
